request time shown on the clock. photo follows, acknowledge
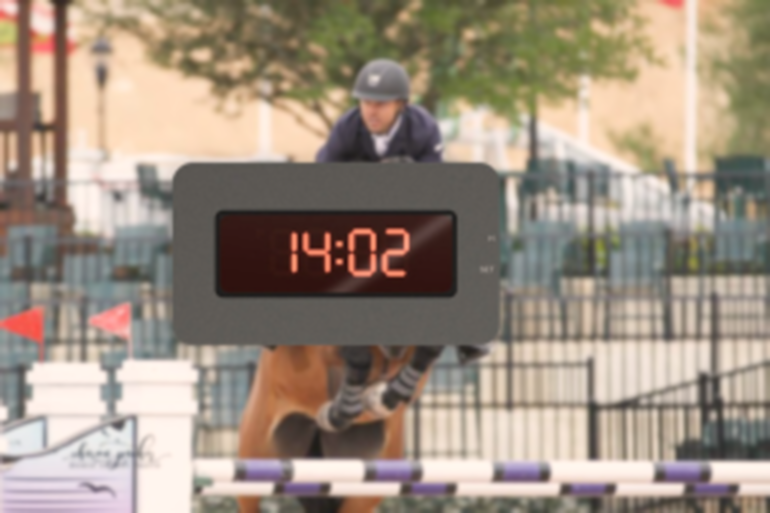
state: 14:02
